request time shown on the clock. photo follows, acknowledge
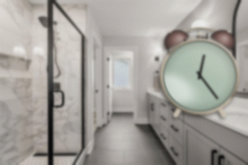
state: 12:24
